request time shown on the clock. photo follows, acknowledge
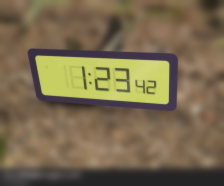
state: 1:23:42
